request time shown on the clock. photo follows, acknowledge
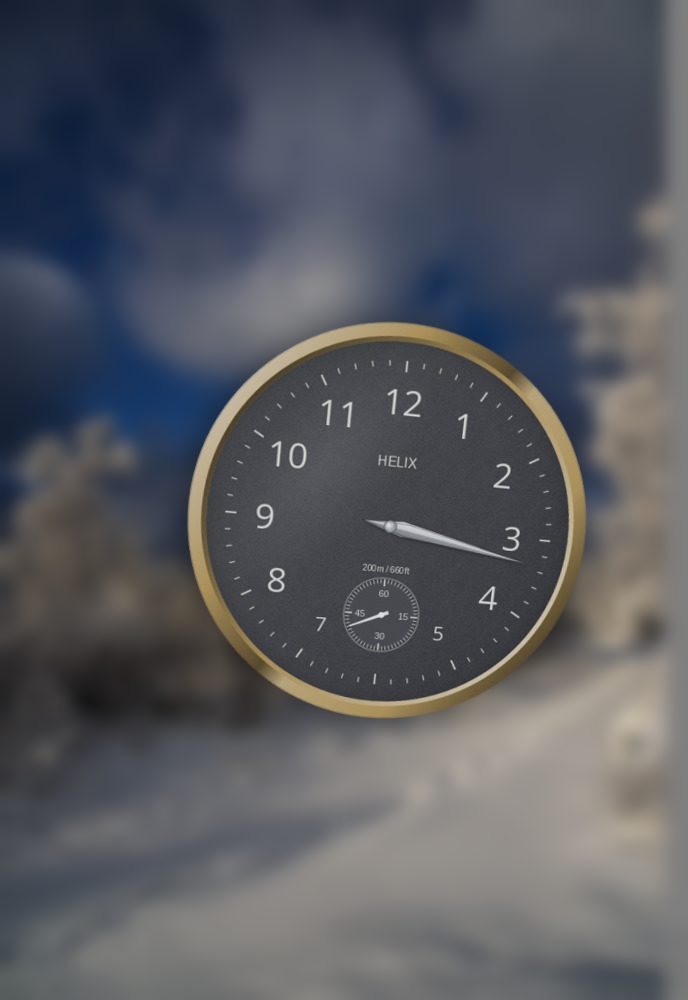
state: 3:16:41
